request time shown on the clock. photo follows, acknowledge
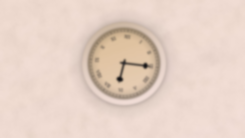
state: 6:15
